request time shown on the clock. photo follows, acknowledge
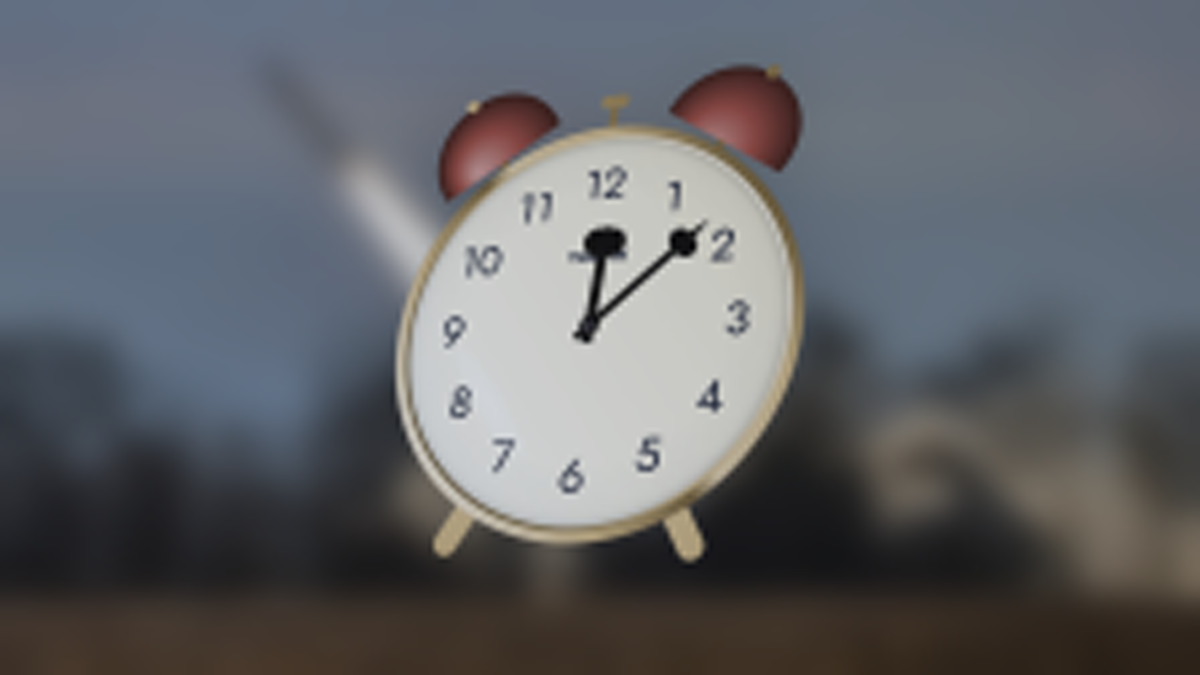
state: 12:08
